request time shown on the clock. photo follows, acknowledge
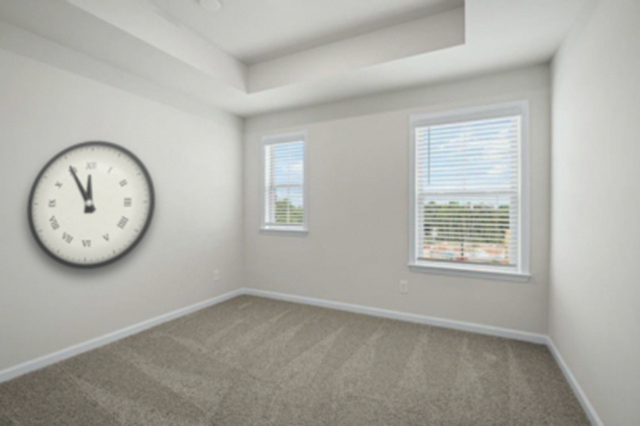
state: 11:55
